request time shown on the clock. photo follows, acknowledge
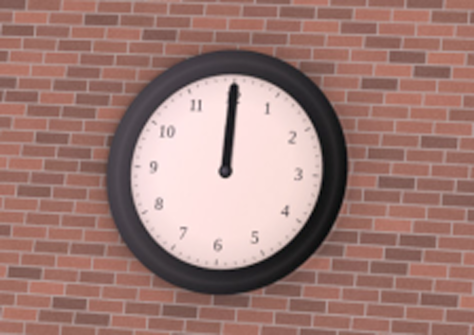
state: 12:00
